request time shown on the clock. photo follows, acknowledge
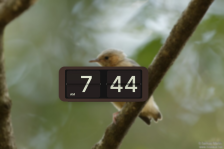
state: 7:44
